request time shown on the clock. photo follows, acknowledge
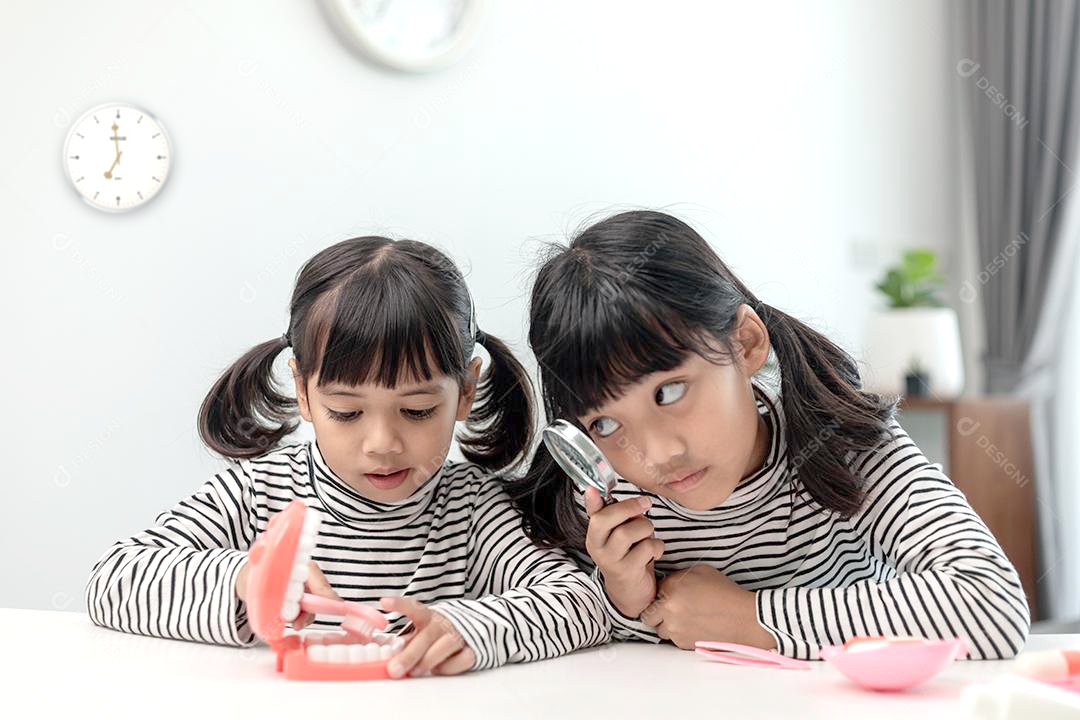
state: 6:59
